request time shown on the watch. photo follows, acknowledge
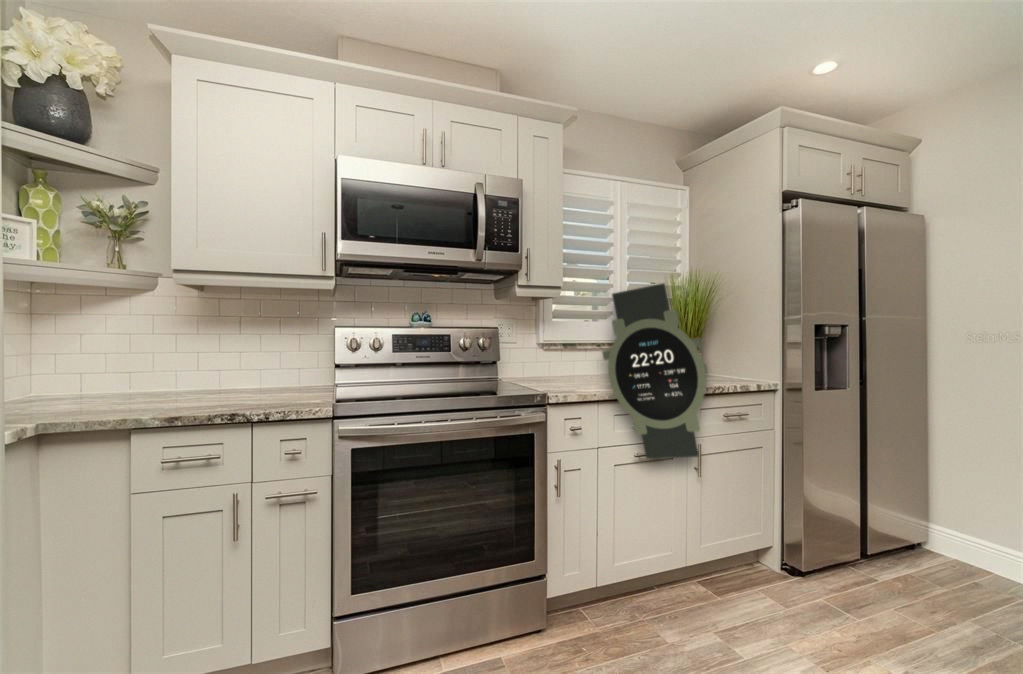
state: 22:20
